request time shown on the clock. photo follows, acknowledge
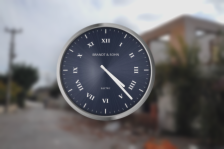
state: 4:23
